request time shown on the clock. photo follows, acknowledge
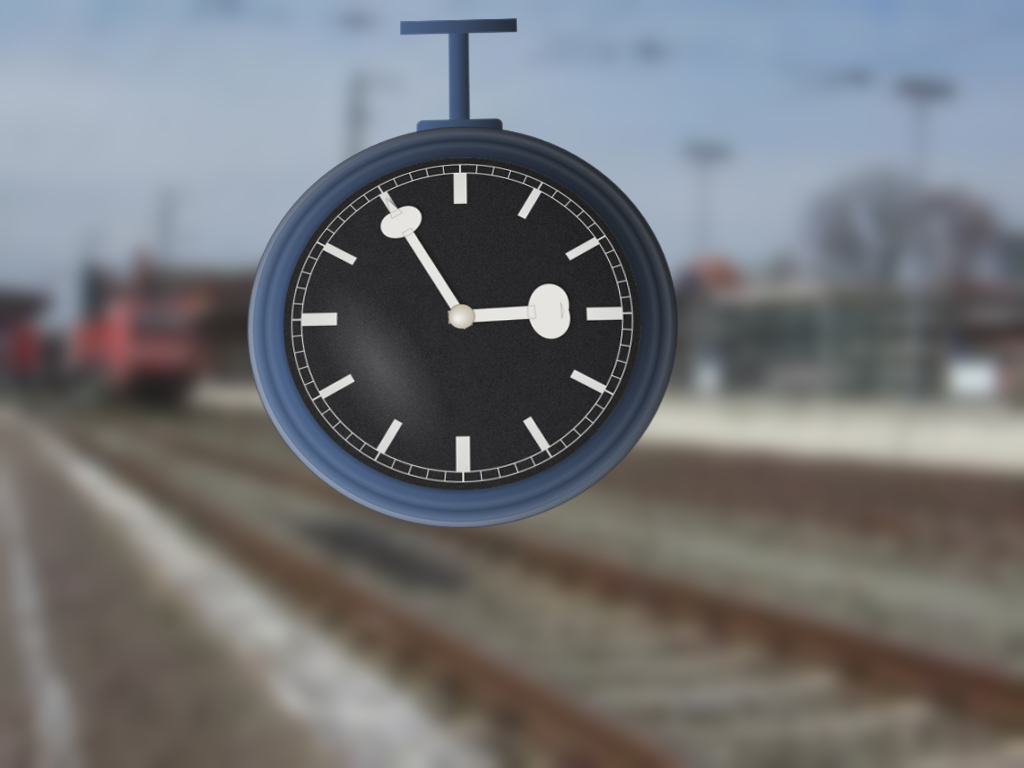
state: 2:55
